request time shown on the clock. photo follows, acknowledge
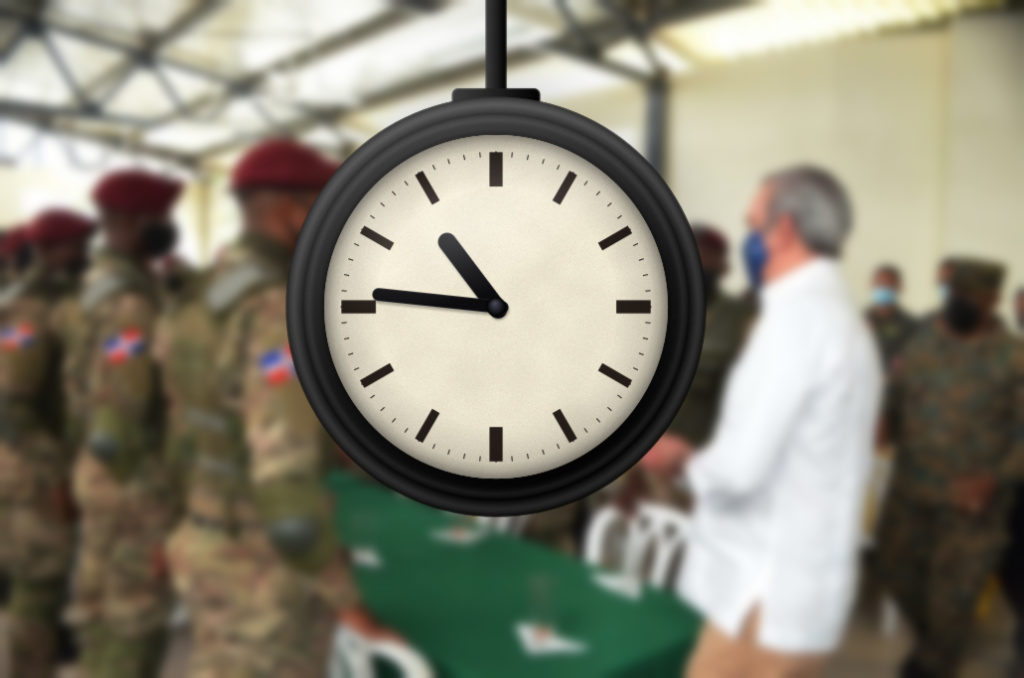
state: 10:46
